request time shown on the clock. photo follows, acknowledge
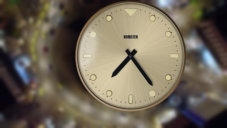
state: 7:24
